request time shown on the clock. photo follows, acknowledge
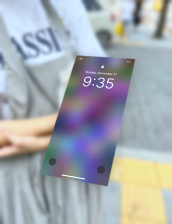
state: 9:35
